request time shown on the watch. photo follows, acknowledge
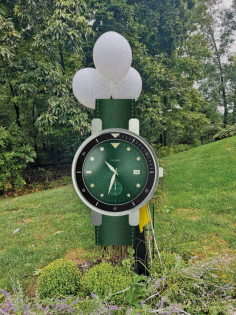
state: 10:33
